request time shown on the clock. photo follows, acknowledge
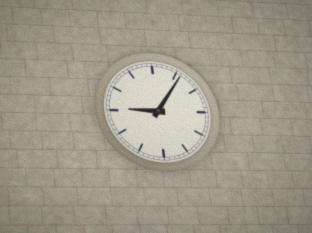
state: 9:06
